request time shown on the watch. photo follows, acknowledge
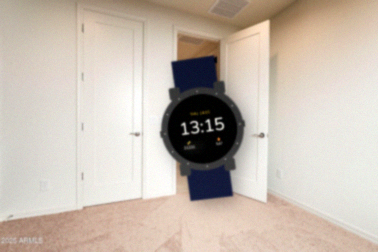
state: 13:15
